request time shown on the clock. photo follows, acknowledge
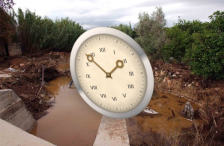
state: 1:53
